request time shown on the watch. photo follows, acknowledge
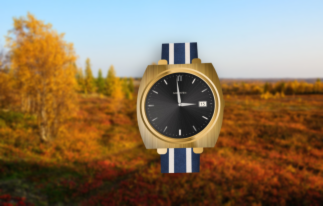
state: 2:59
